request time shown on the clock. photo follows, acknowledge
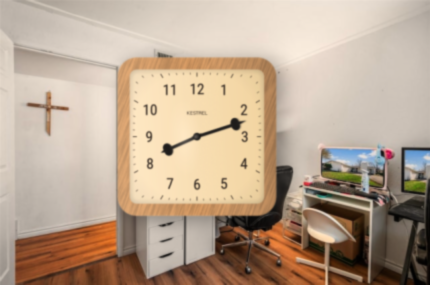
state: 8:12
